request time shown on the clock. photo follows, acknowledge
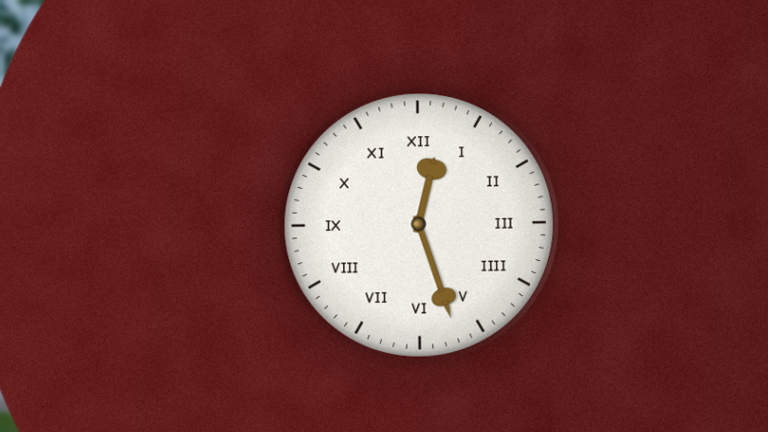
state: 12:27
